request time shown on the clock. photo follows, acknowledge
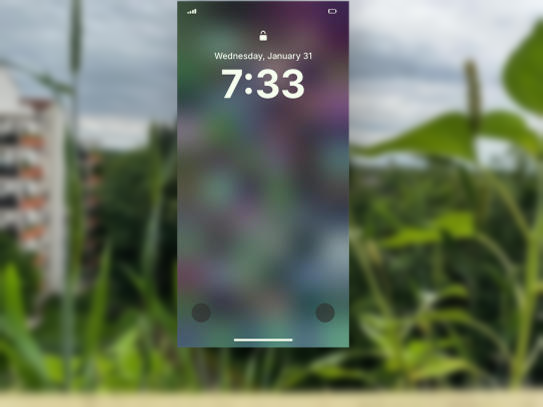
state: 7:33
